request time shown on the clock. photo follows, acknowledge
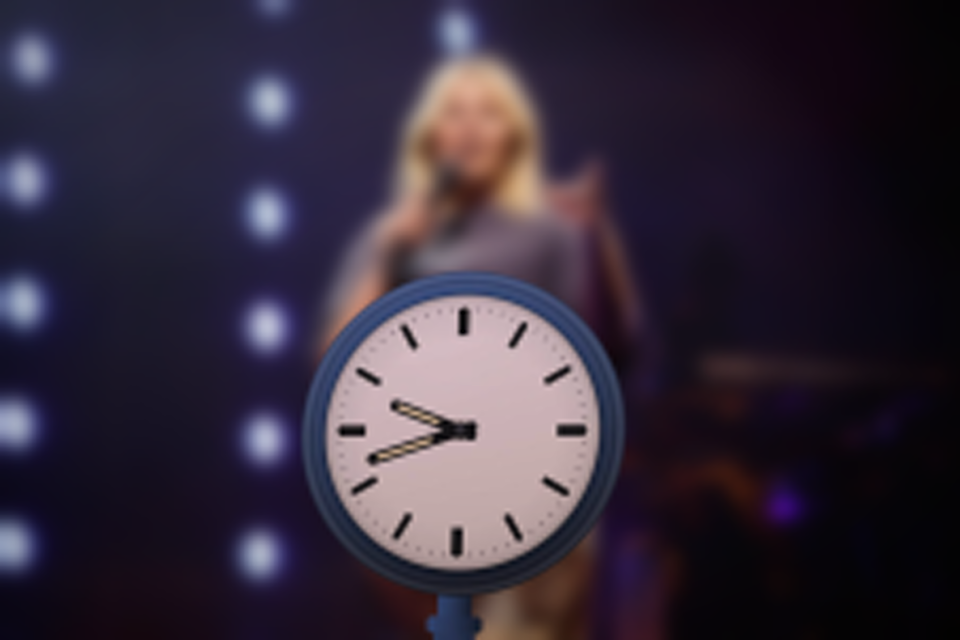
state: 9:42
